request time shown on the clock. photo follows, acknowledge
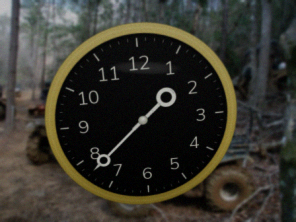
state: 1:38
